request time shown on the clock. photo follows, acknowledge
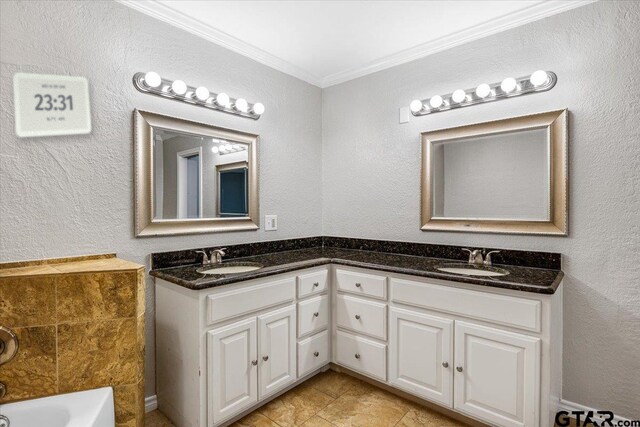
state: 23:31
